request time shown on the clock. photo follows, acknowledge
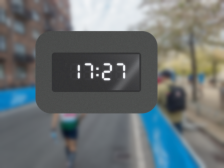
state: 17:27
